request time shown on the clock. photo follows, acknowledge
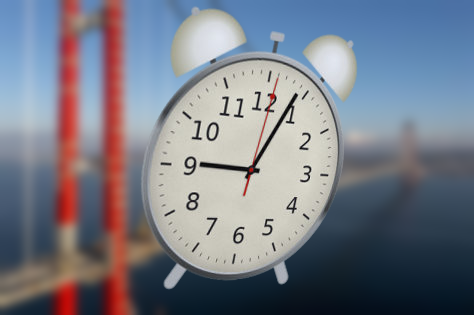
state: 9:04:01
